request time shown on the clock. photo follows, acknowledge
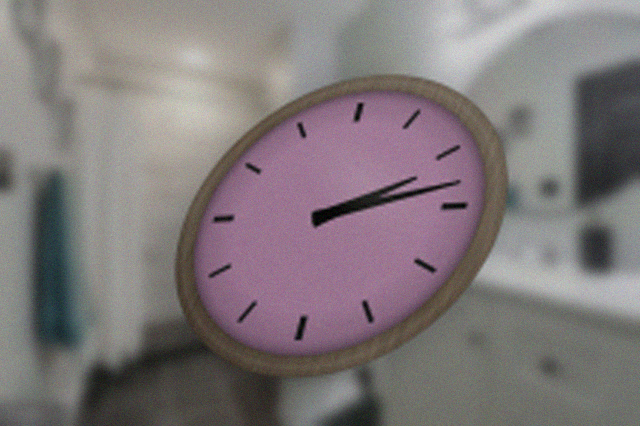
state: 2:13
